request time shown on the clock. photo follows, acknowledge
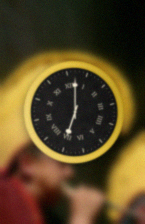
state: 7:02
